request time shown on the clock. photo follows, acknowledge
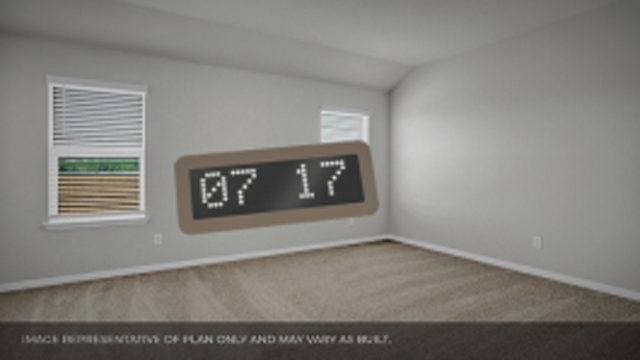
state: 7:17
